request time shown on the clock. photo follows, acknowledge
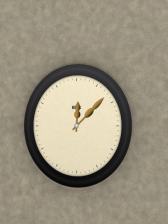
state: 12:08
